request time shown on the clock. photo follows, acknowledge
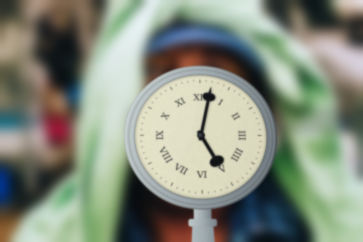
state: 5:02
